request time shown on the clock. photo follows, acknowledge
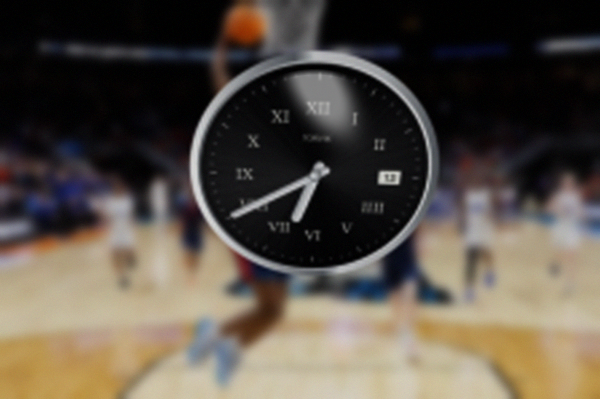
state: 6:40
